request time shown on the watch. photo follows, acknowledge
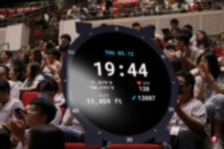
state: 19:44
